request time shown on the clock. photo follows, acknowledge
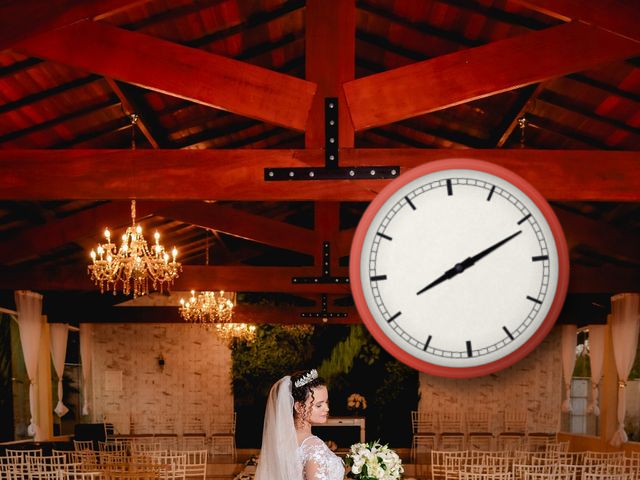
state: 8:11
